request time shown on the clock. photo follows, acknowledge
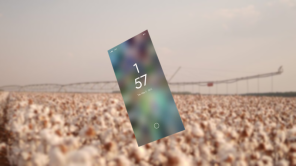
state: 1:57
